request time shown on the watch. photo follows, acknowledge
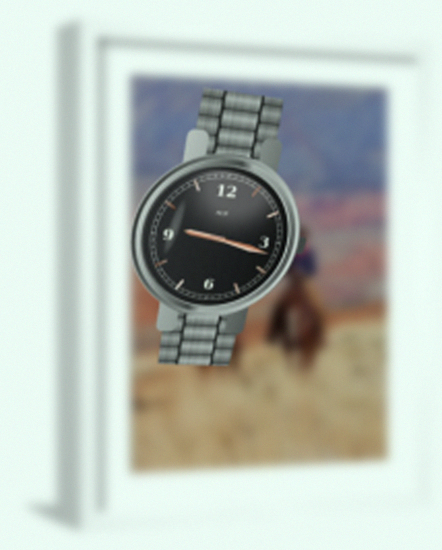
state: 9:17
